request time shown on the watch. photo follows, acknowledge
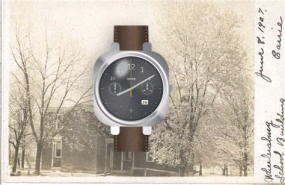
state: 8:10
